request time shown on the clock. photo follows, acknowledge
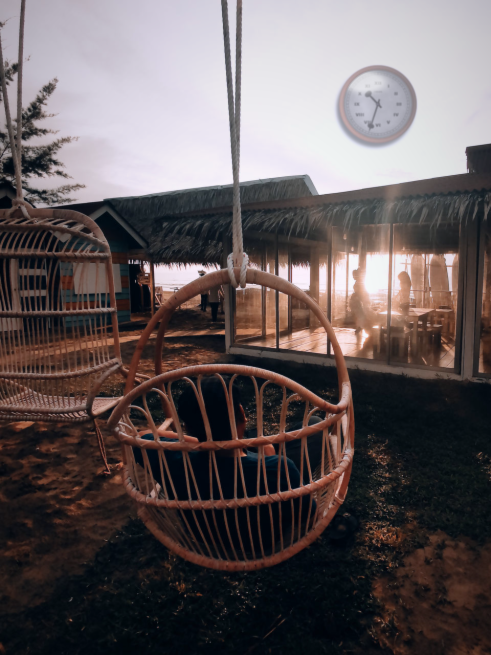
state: 10:33
